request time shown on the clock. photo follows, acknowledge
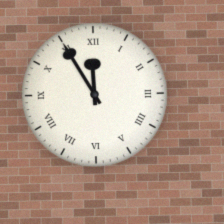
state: 11:55
